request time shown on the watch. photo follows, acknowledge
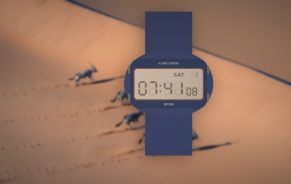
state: 7:41:08
